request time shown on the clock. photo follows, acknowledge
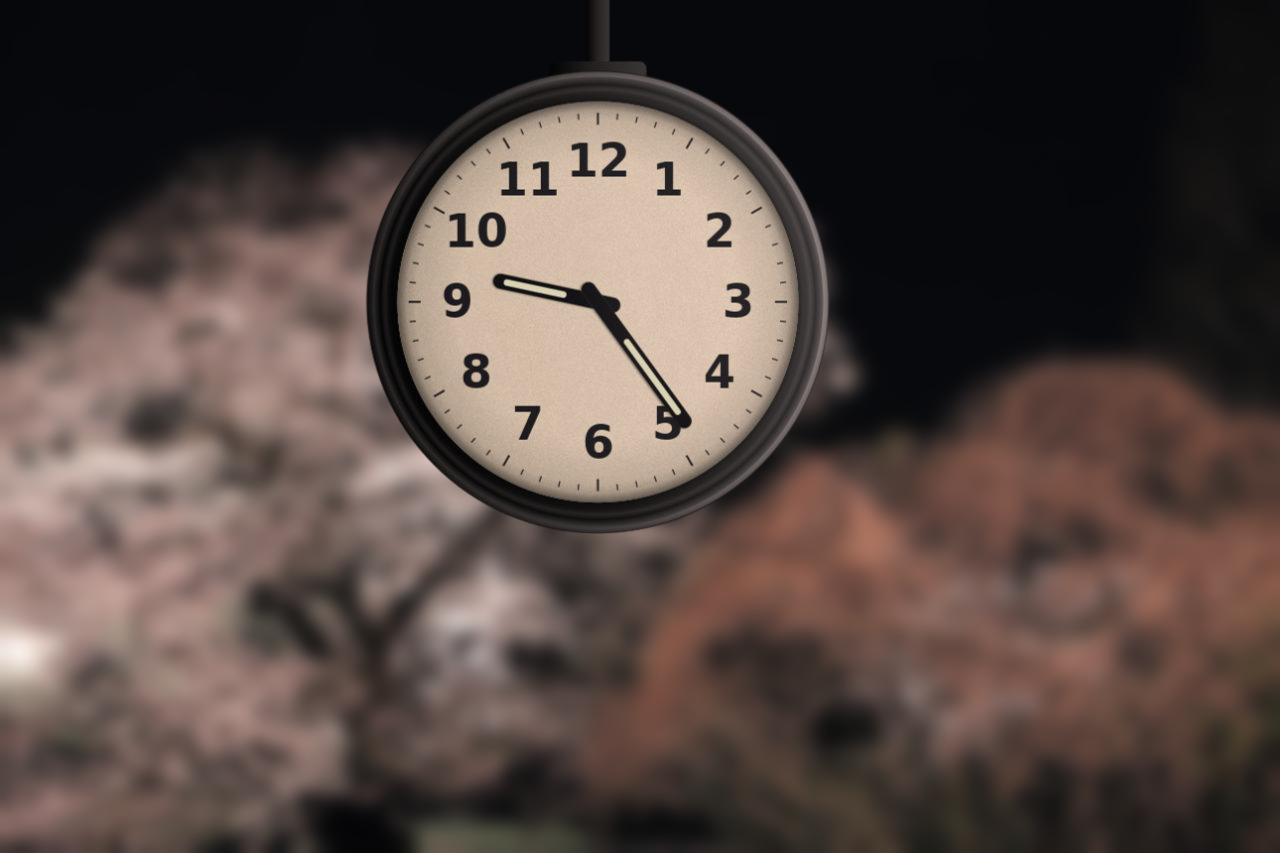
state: 9:24
